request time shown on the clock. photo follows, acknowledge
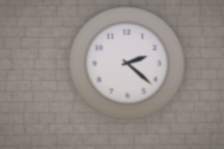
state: 2:22
